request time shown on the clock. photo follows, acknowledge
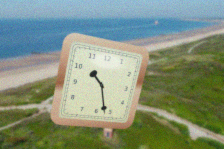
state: 10:27
